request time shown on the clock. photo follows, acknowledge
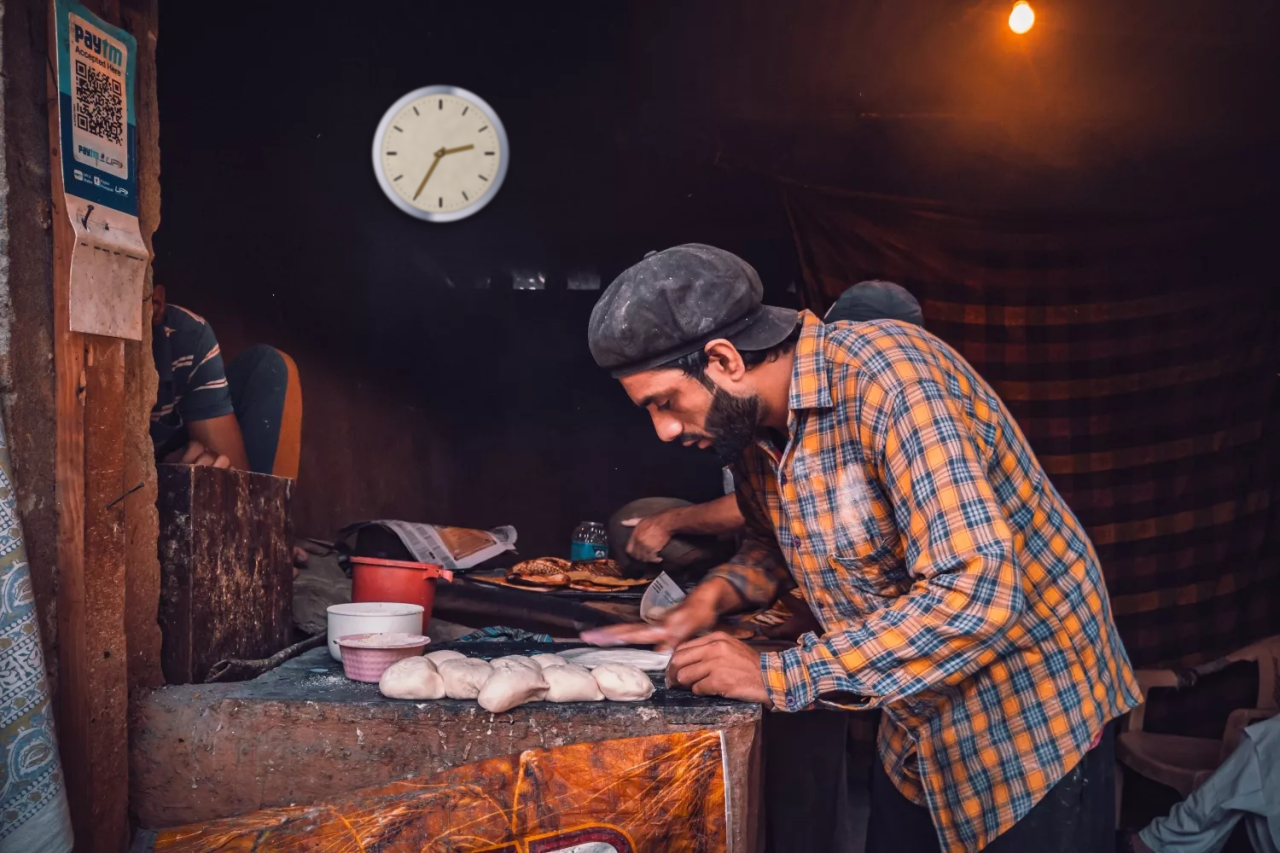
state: 2:35
